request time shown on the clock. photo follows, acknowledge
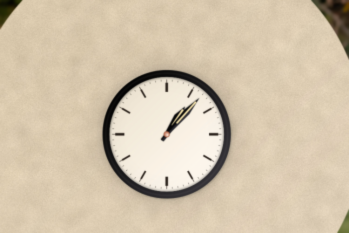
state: 1:07
